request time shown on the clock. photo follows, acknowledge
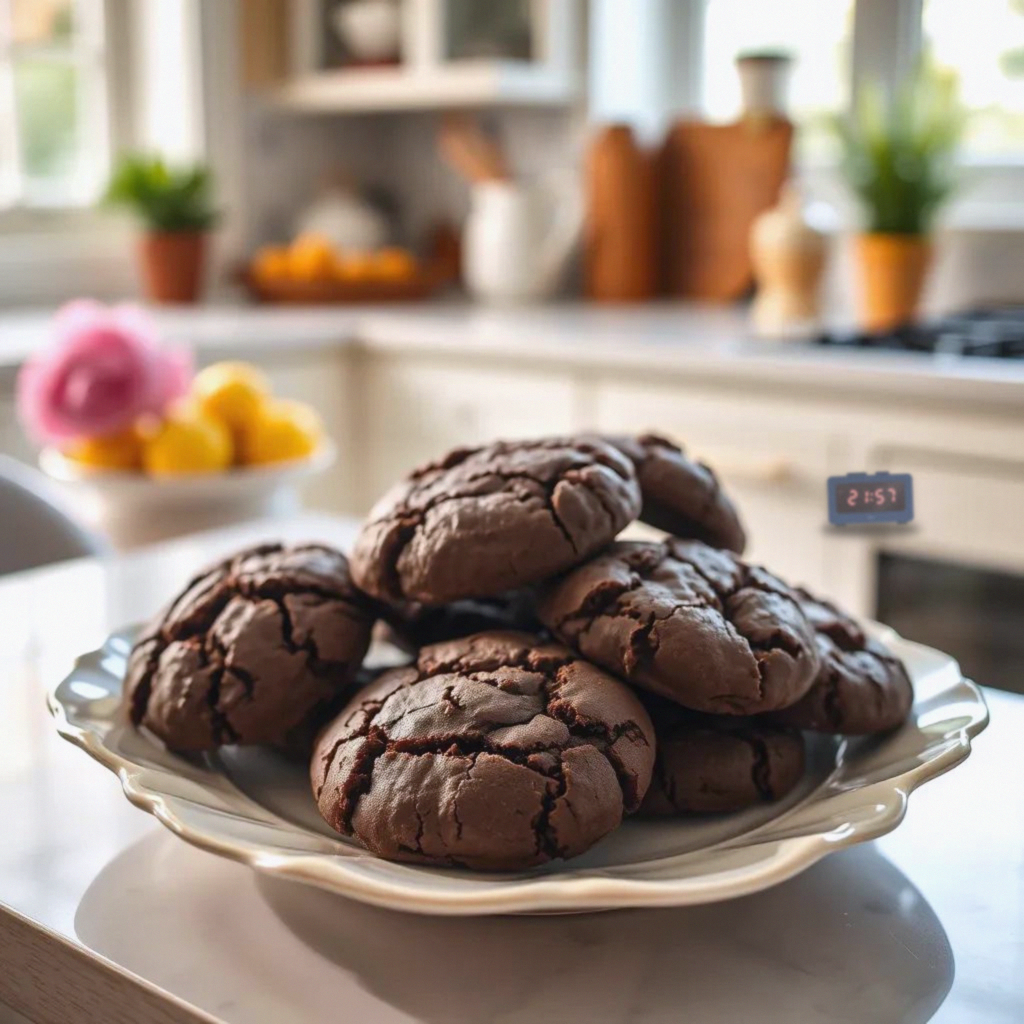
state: 21:57
